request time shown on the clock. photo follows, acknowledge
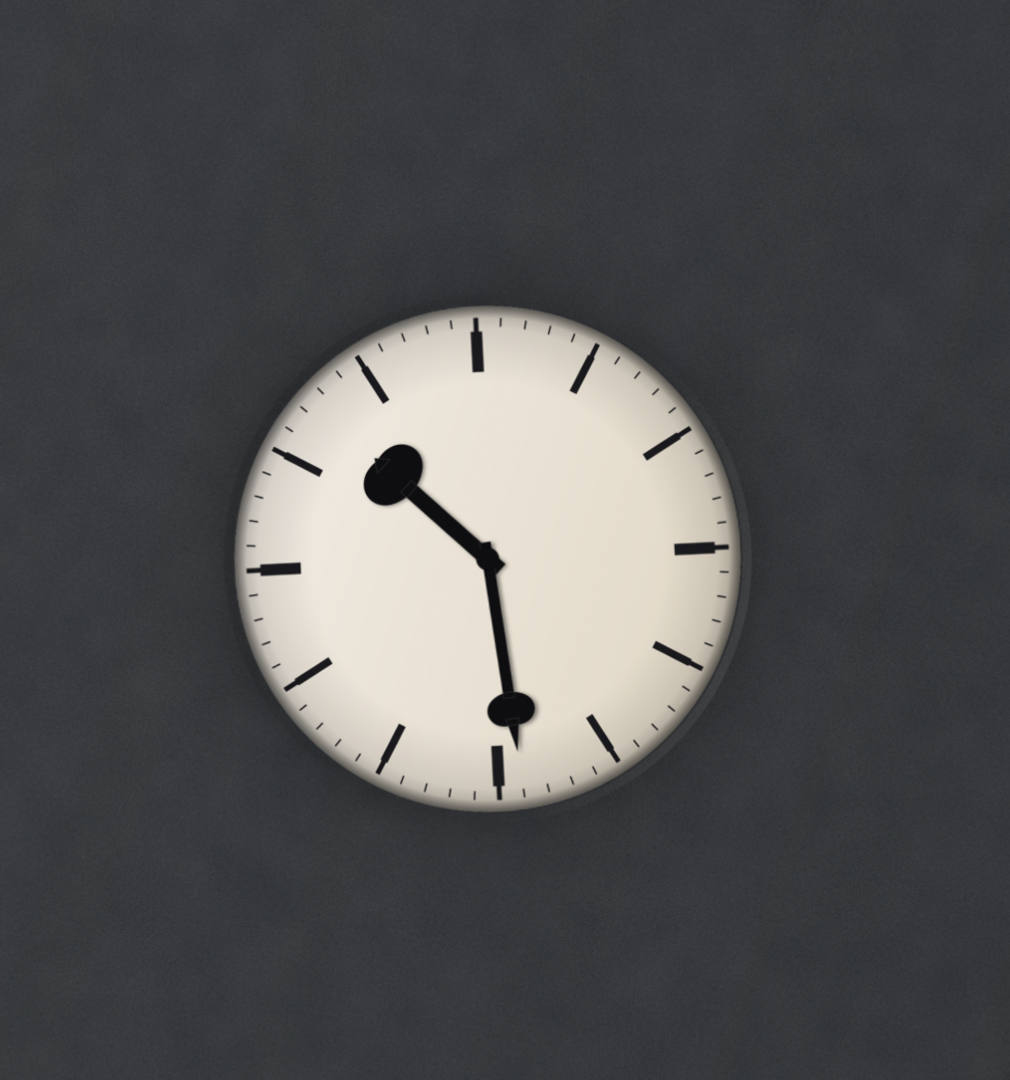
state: 10:29
